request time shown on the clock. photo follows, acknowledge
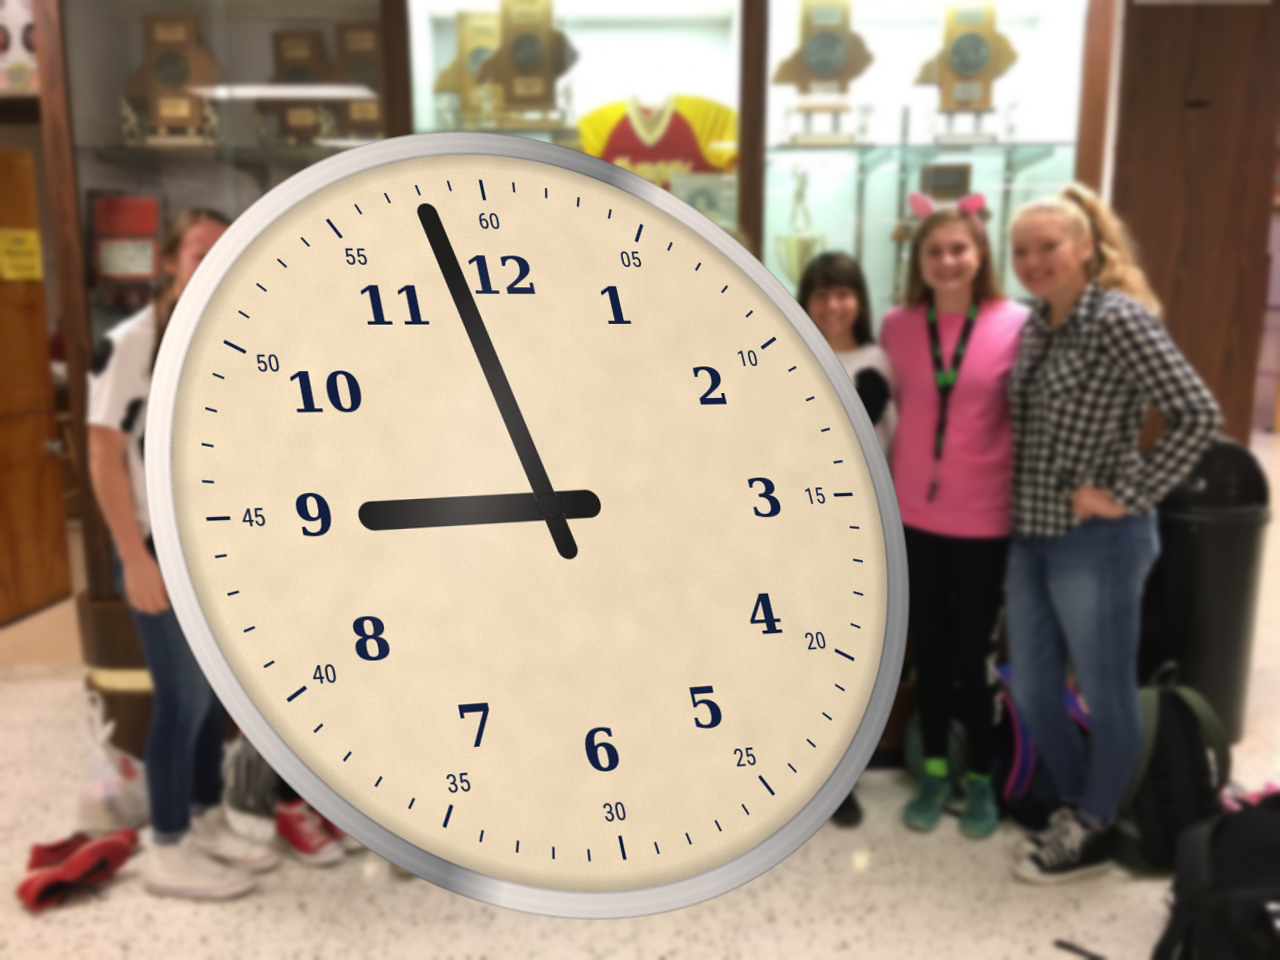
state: 8:58
